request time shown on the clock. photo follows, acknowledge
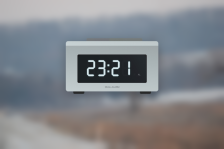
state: 23:21
